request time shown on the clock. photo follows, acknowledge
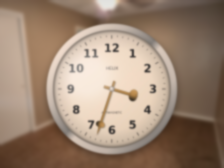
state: 3:33
